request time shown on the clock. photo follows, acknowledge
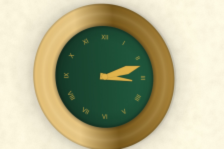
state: 3:12
